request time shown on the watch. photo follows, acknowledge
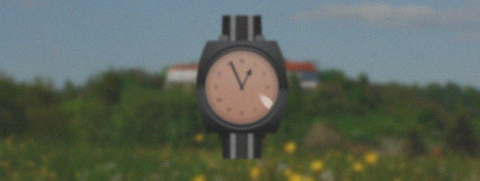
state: 12:56
